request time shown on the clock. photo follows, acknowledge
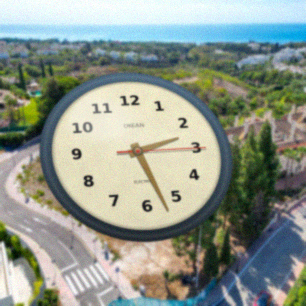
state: 2:27:15
